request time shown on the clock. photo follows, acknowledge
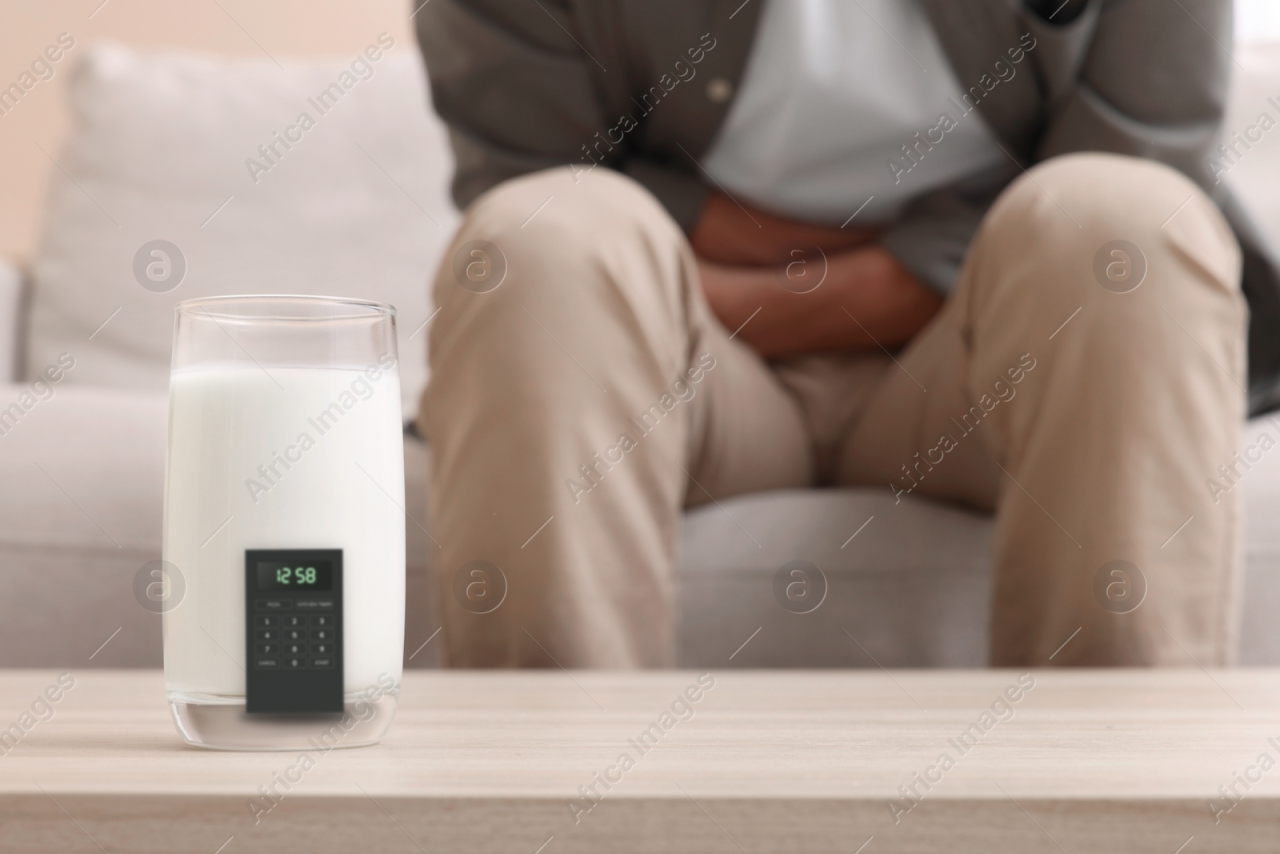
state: 12:58
